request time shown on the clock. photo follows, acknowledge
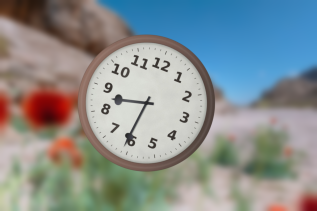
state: 8:31
